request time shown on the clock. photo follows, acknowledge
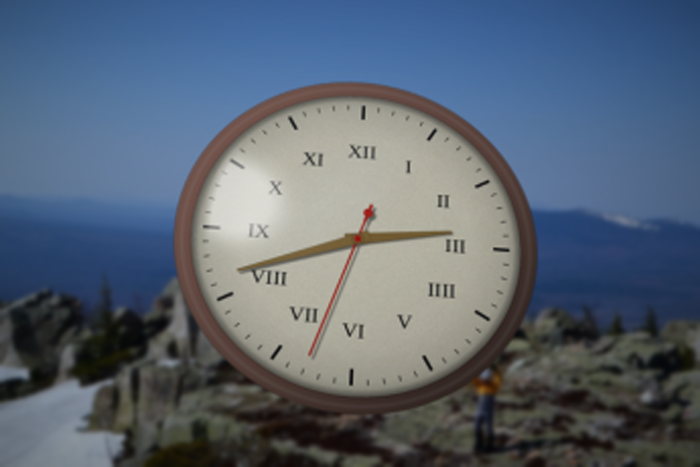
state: 2:41:33
